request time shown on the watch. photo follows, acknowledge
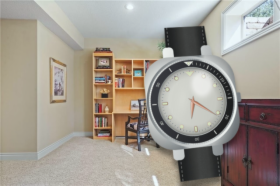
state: 6:21
